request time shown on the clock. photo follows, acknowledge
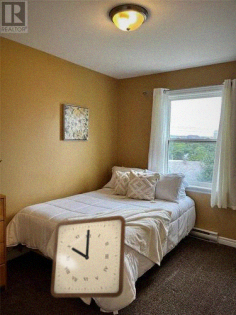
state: 10:00
